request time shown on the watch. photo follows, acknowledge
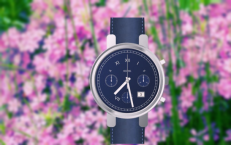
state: 7:28
